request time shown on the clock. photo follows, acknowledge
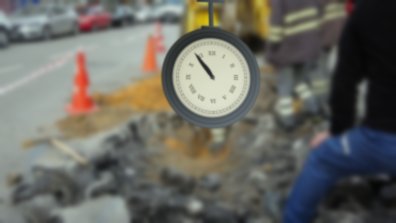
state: 10:54
